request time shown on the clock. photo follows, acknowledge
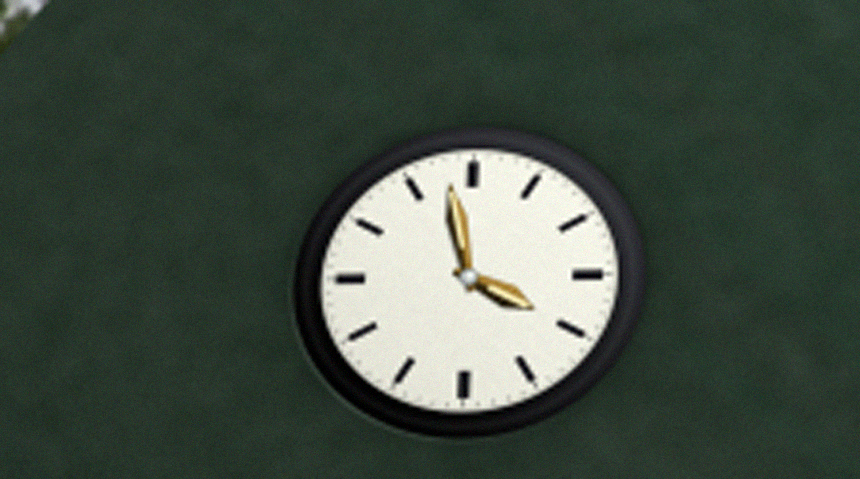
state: 3:58
